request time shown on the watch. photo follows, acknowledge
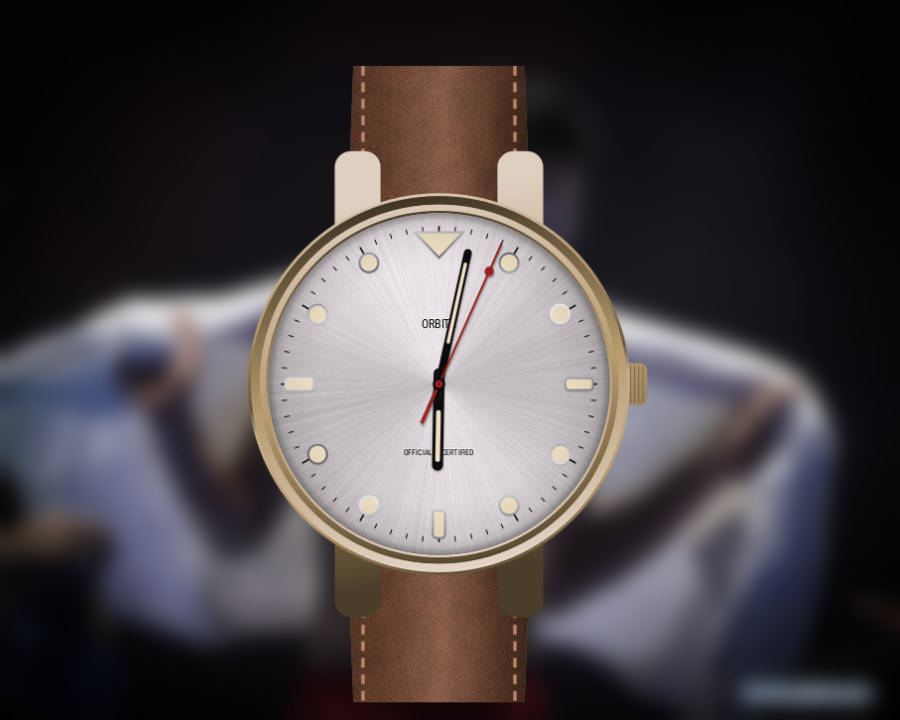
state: 6:02:04
